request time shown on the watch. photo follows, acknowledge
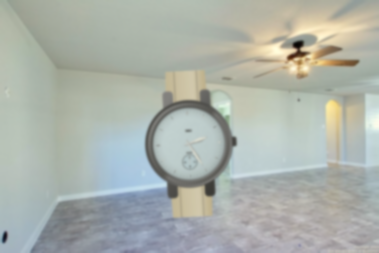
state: 2:25
